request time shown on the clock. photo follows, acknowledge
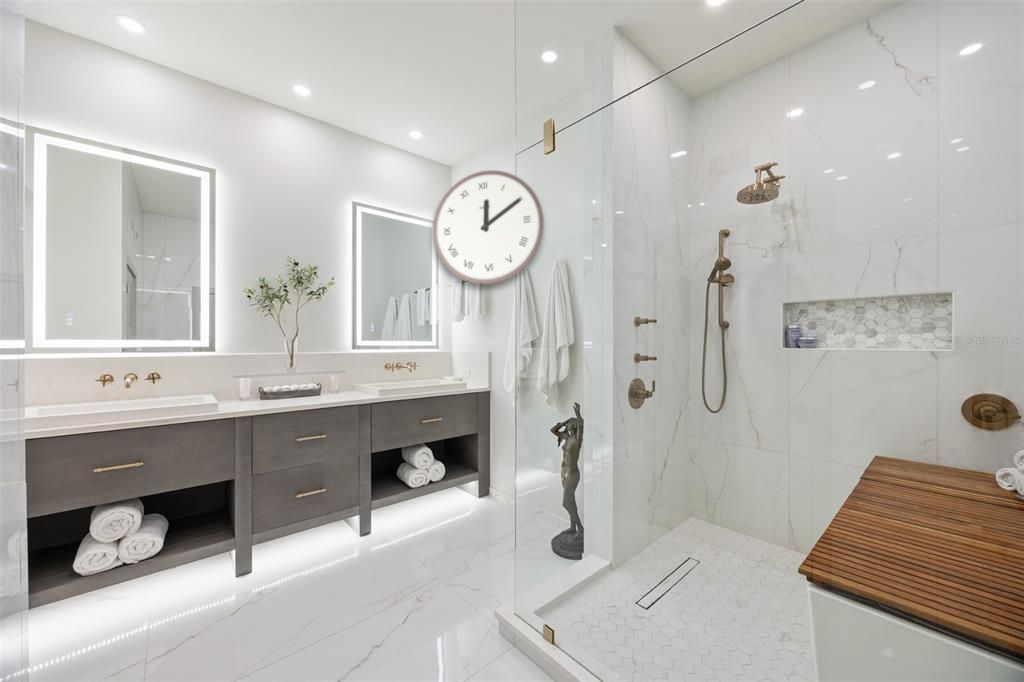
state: 12:10
